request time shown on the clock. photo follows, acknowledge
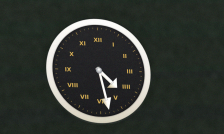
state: 4:28
